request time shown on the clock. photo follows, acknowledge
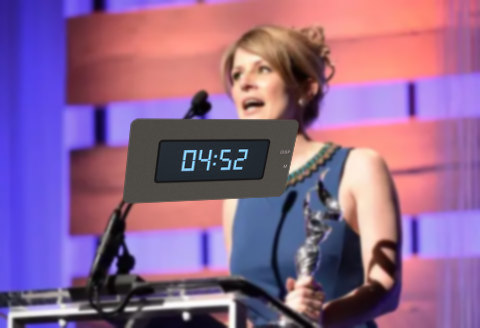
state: 4:52
